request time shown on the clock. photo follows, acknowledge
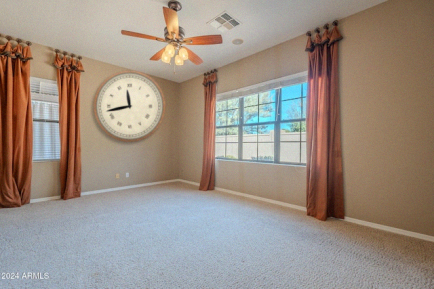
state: 11:43
